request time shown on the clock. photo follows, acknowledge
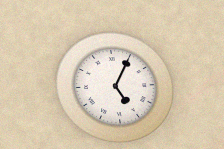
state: 5:05
